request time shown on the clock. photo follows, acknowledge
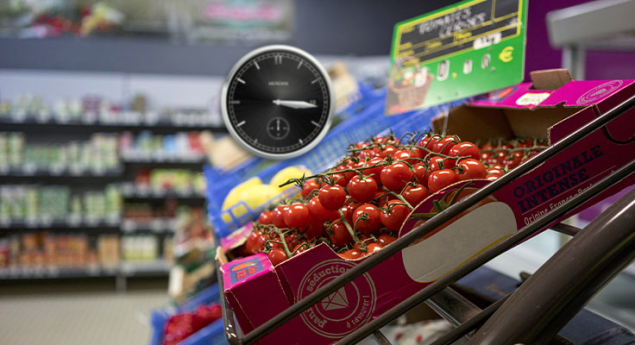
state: 3:16
